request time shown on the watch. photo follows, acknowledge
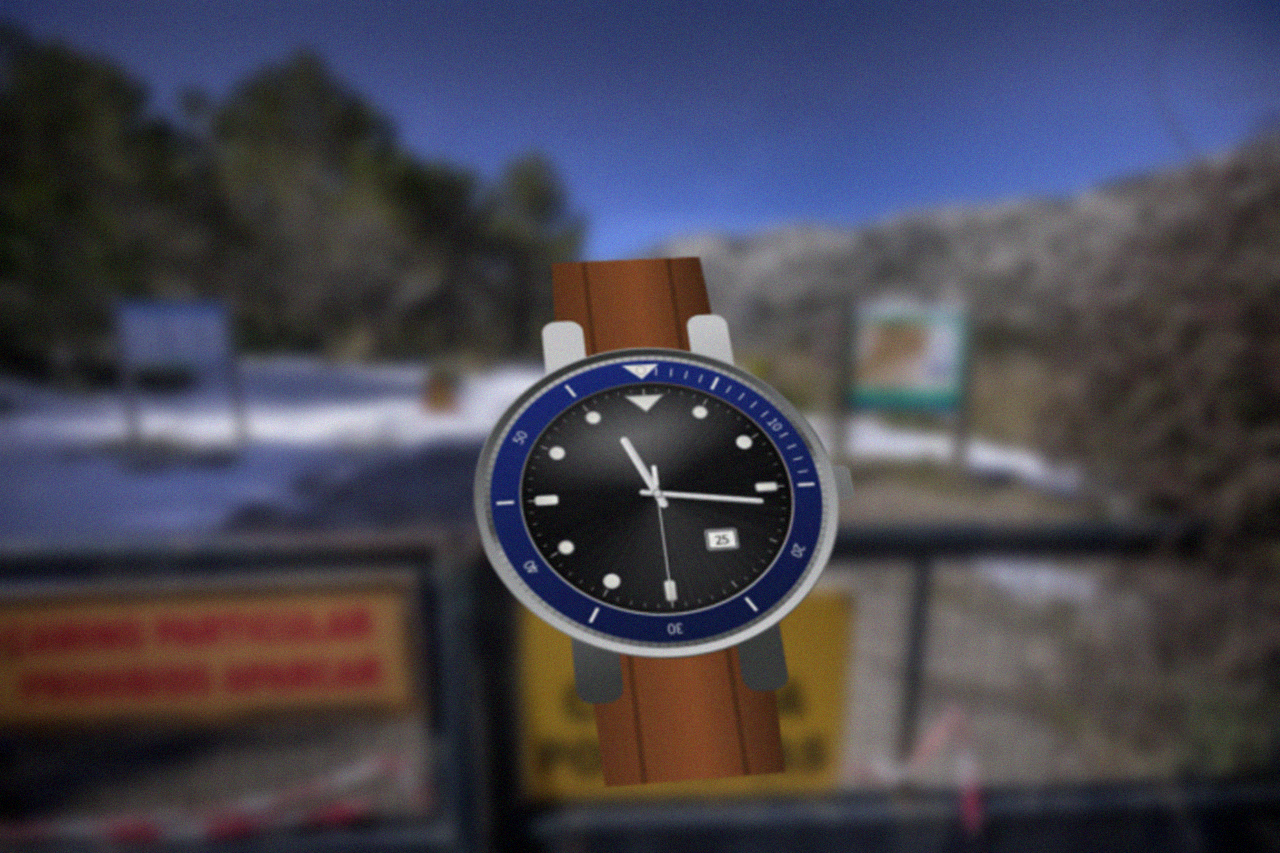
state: 11:16:30
